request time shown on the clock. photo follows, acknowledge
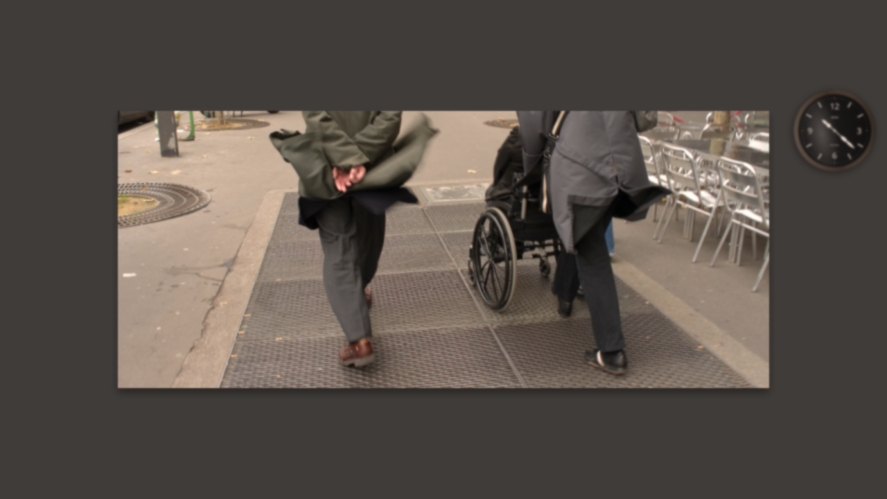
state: 10:22
